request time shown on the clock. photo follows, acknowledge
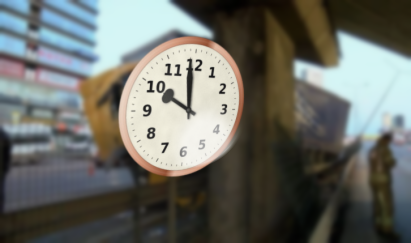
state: 9:59
